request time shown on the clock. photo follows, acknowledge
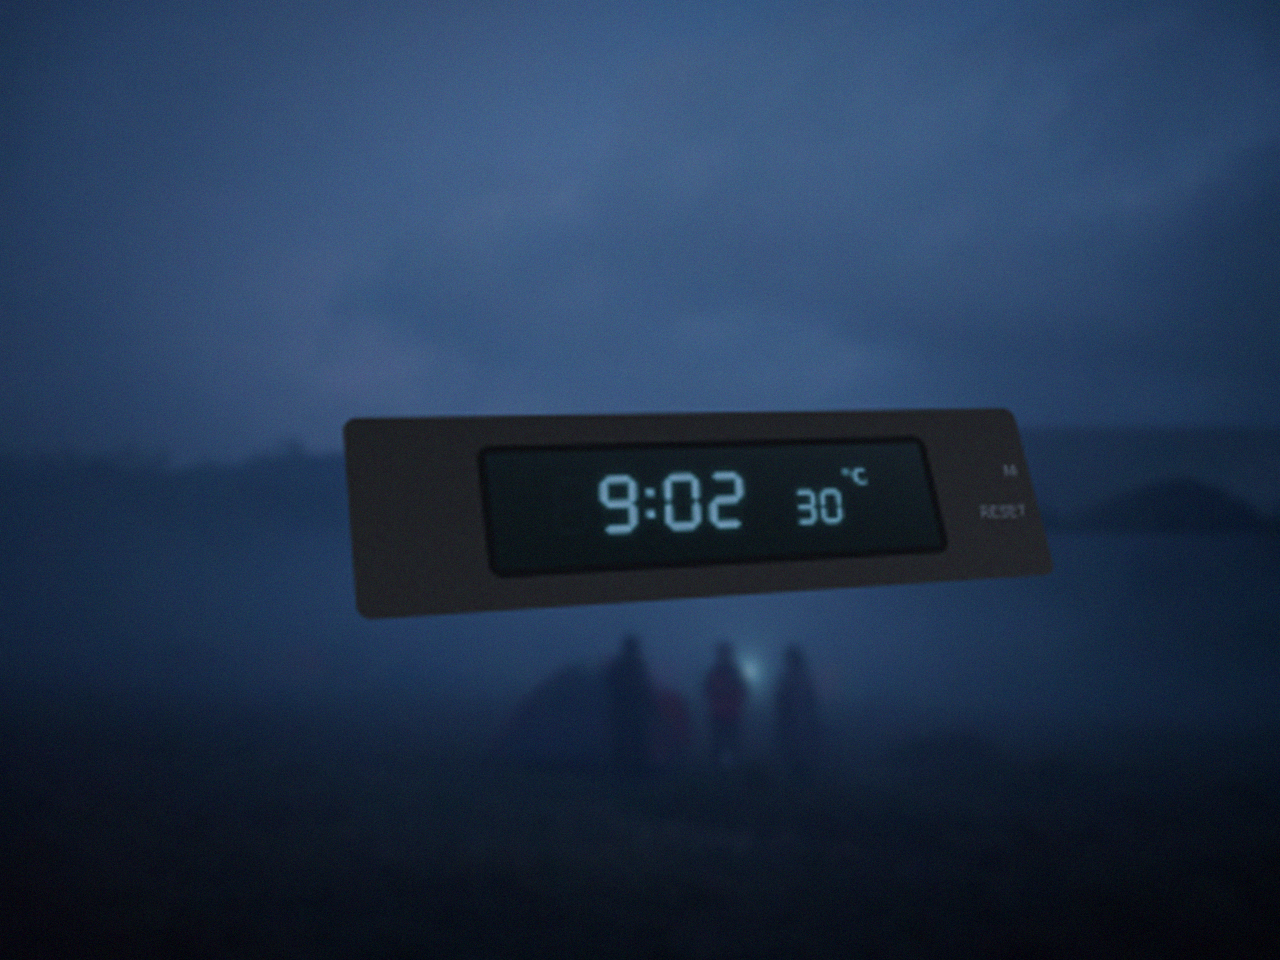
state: 9:02
